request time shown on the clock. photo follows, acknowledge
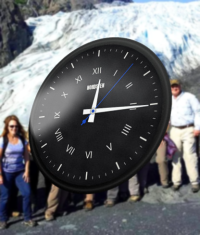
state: 12:15:07
